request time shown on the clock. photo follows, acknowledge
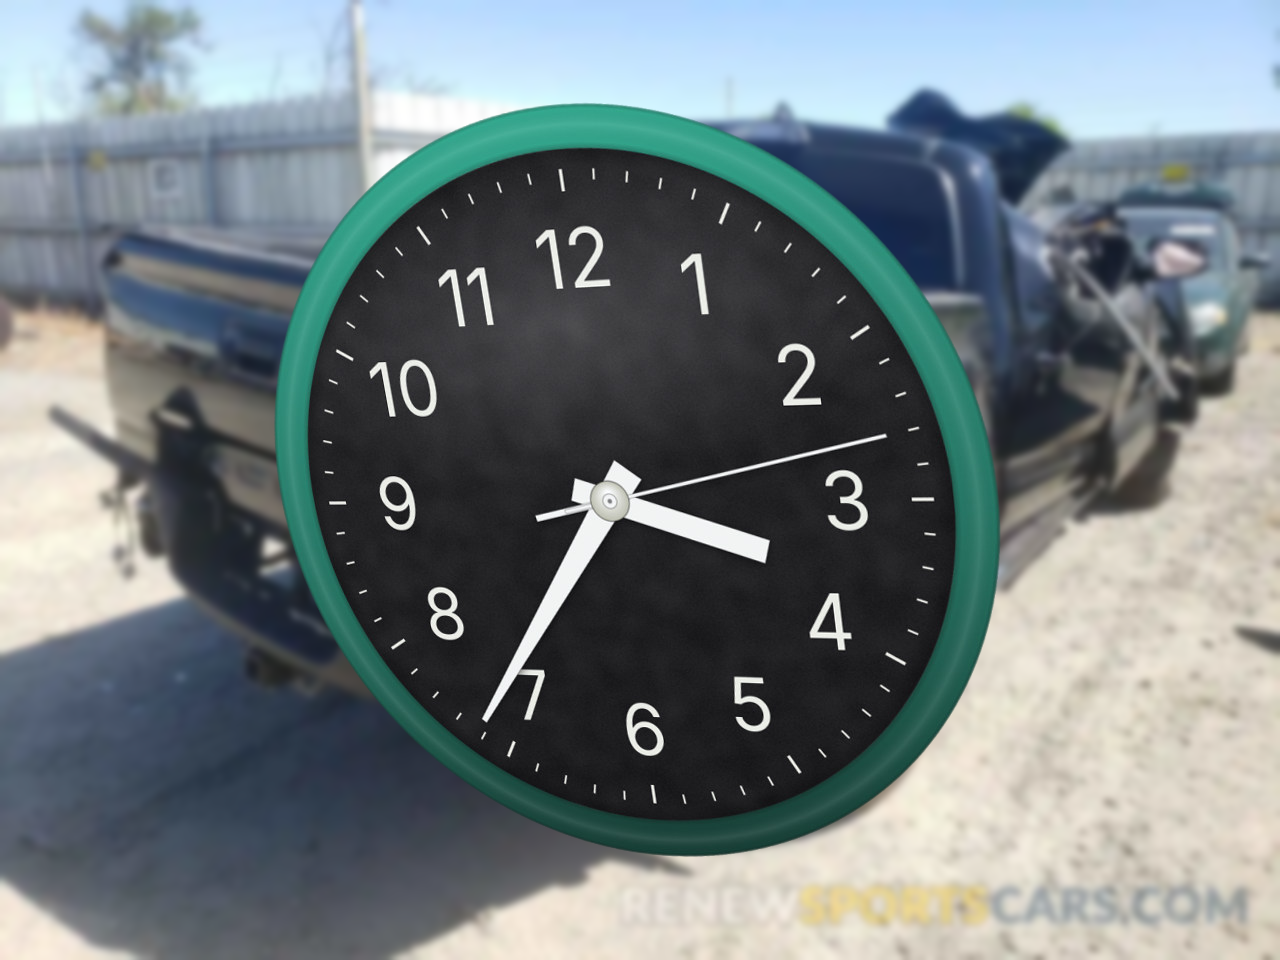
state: 3:36:13
